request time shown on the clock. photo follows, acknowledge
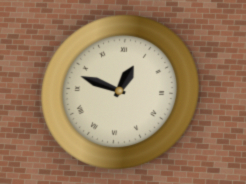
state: 12:48
